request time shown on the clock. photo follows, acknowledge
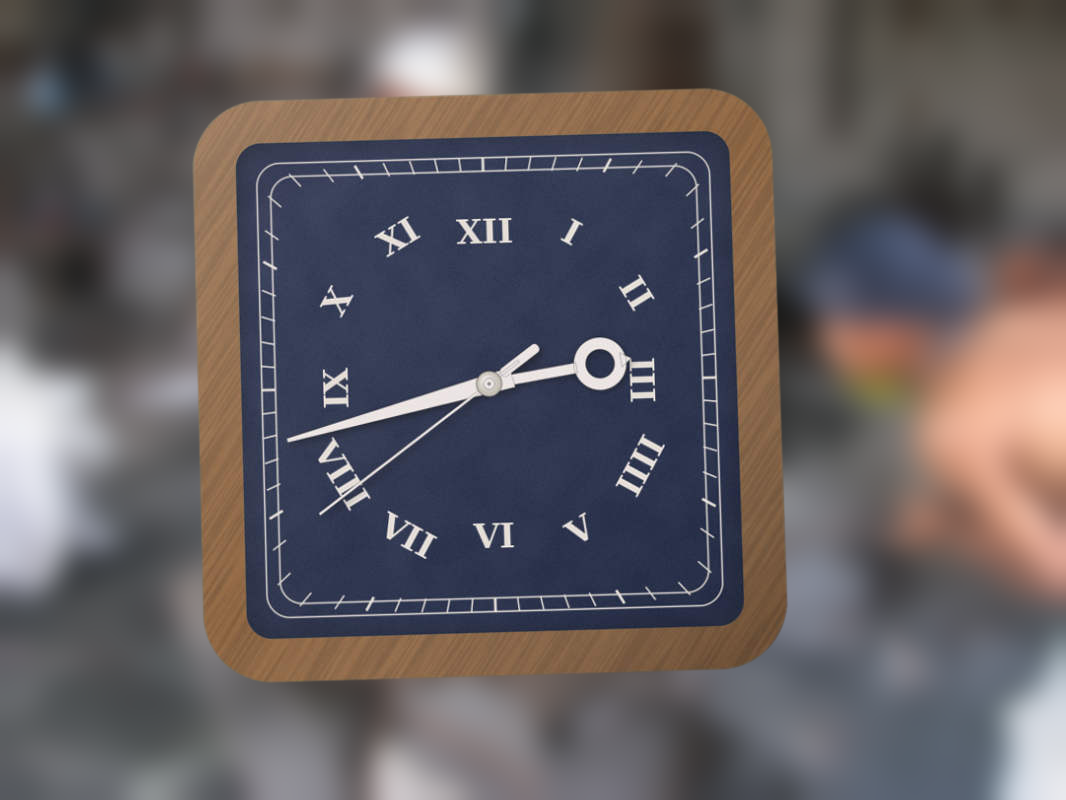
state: 2:42:39
